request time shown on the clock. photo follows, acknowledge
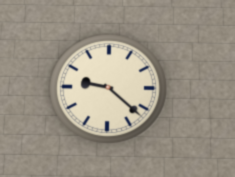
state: 9:22
